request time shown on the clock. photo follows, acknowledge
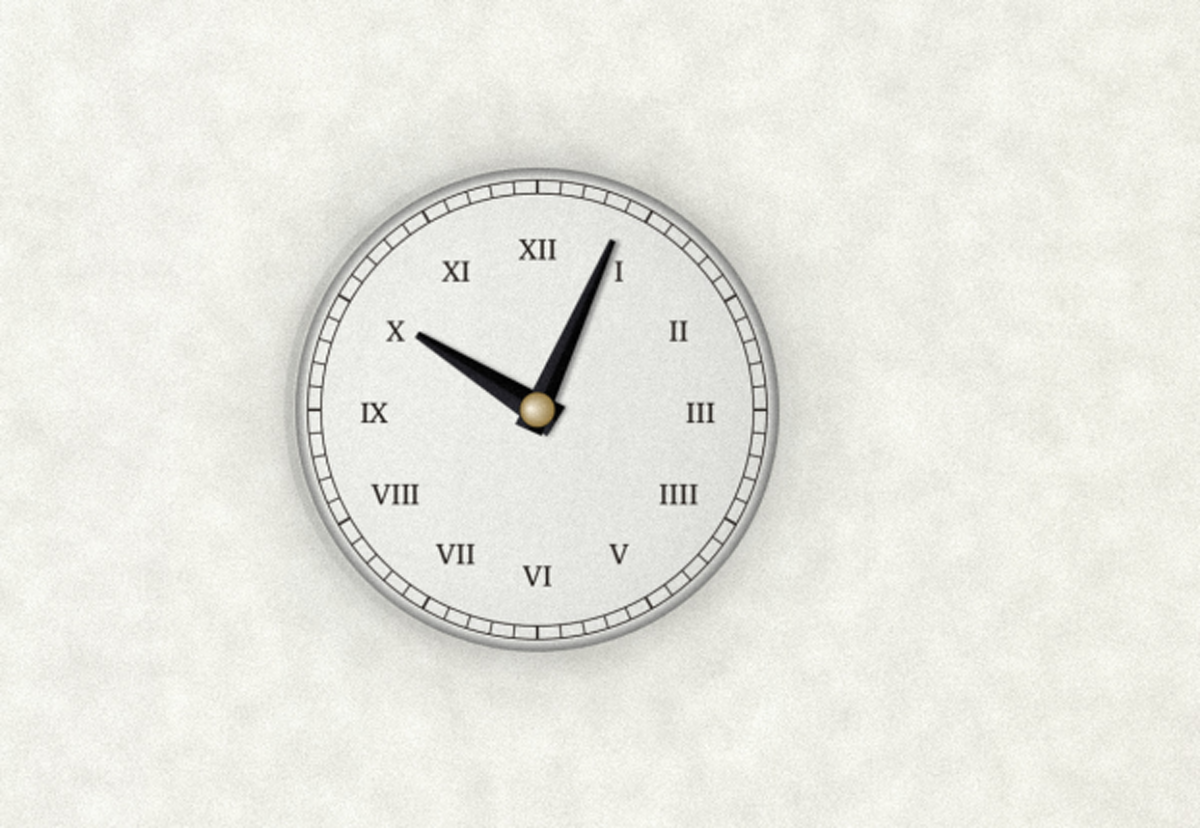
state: 10:04
